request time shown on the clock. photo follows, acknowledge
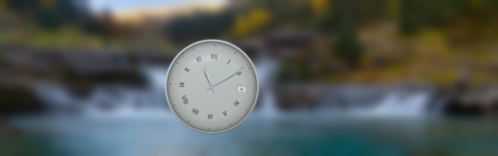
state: 11:09
